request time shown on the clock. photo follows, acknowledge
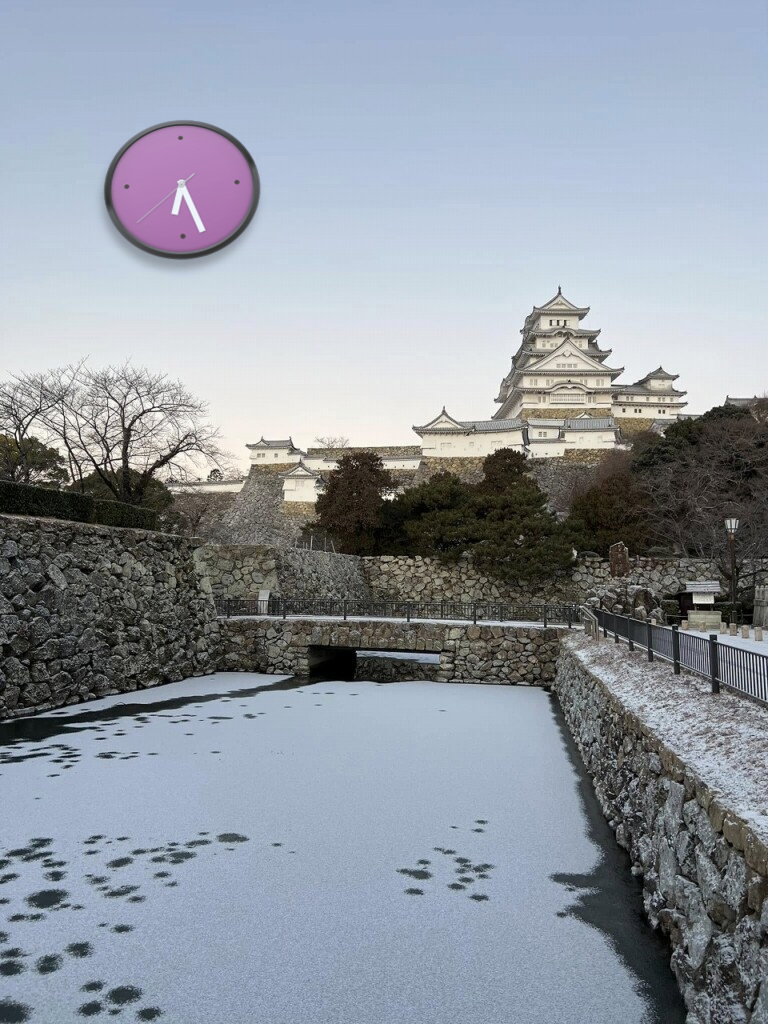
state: 6:26:38
